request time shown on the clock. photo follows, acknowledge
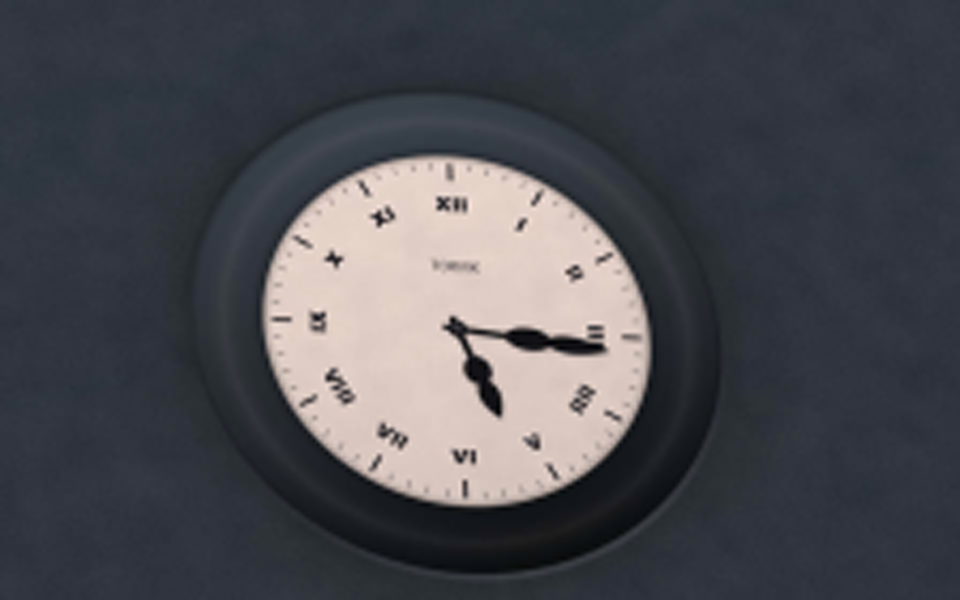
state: 5:16
